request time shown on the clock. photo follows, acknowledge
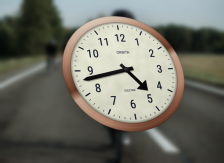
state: 4:43
